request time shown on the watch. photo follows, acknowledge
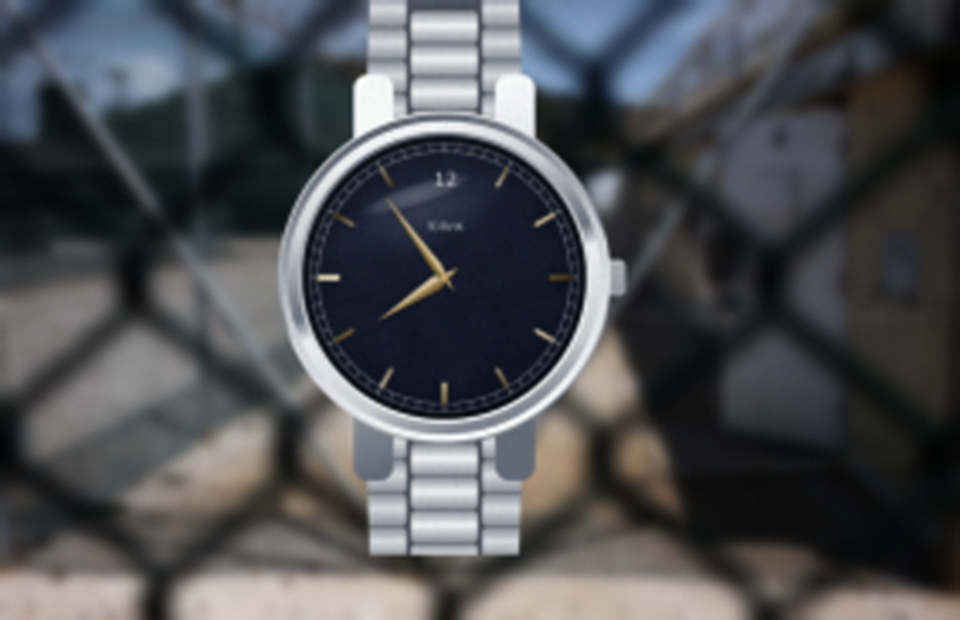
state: 7:54
